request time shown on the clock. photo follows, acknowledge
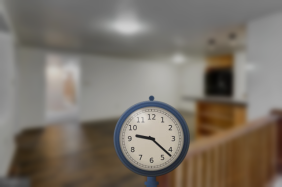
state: 9:22
